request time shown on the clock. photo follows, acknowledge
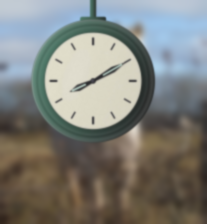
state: 8:10
